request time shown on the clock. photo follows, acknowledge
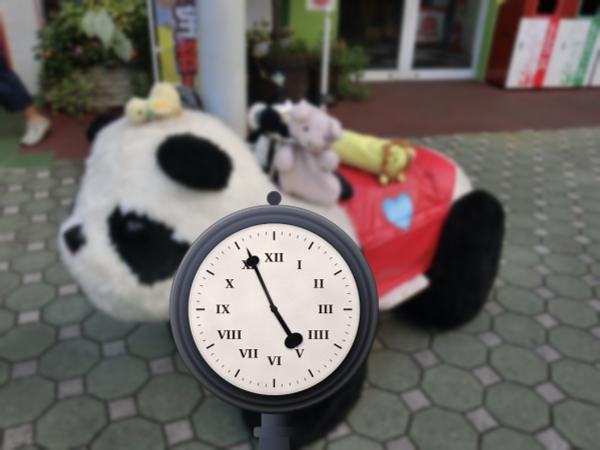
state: 4:56
